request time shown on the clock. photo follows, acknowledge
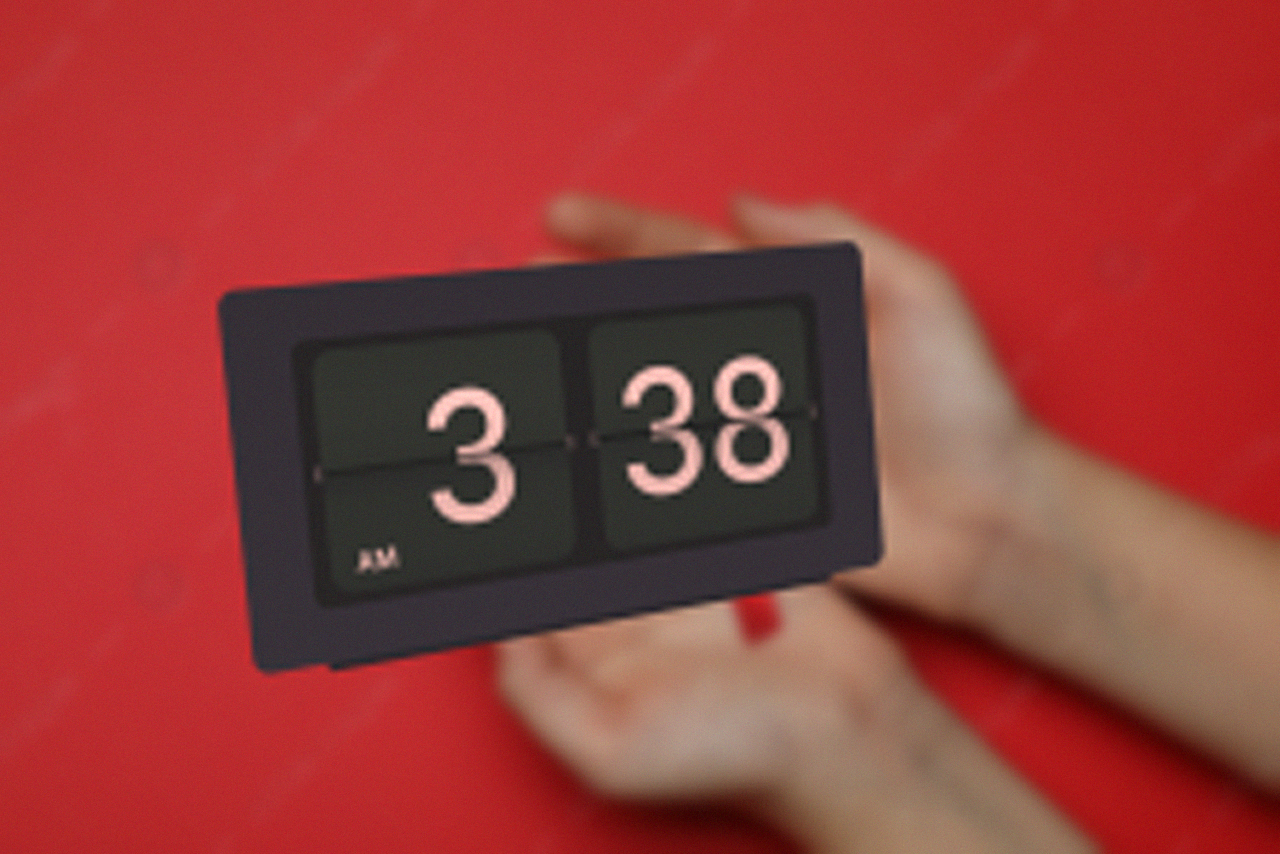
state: 3:38
